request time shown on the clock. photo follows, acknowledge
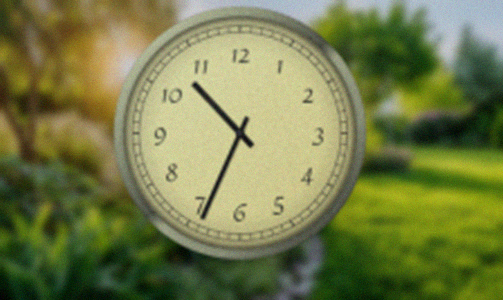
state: 10:34
